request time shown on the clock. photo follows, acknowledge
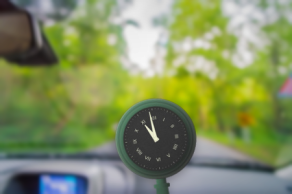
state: 10:59
